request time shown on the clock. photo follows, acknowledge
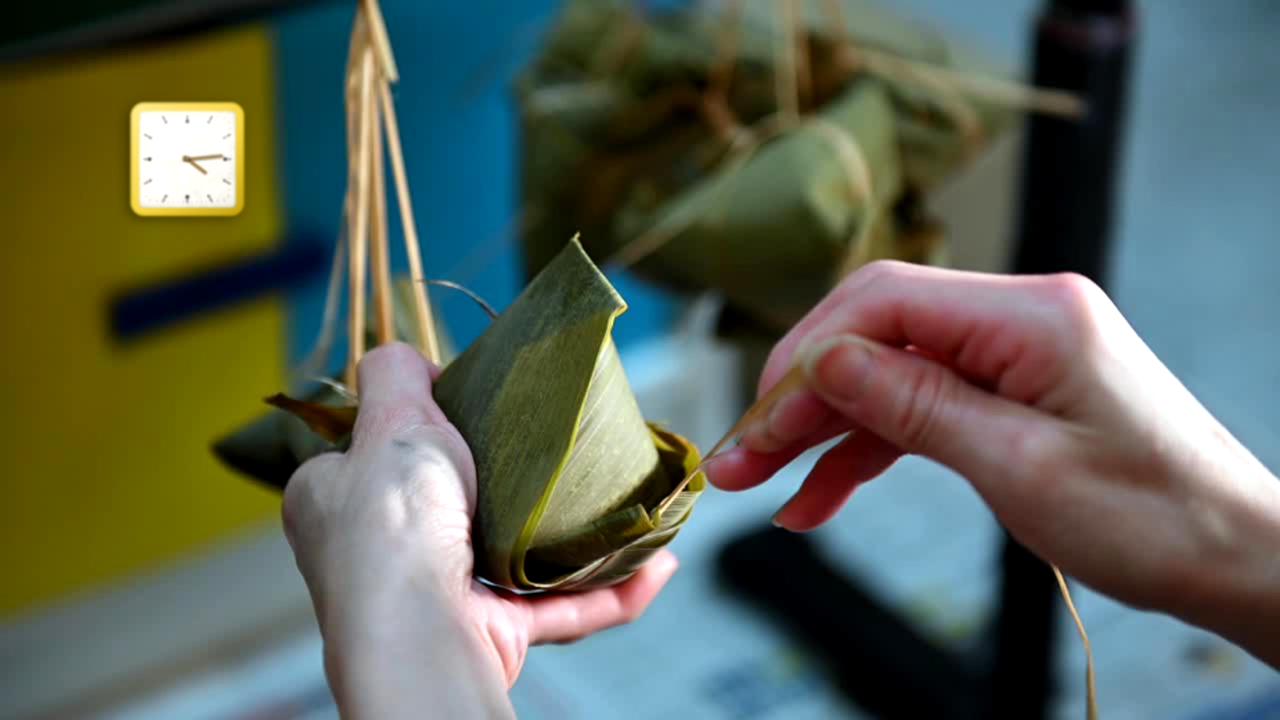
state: 4:14
